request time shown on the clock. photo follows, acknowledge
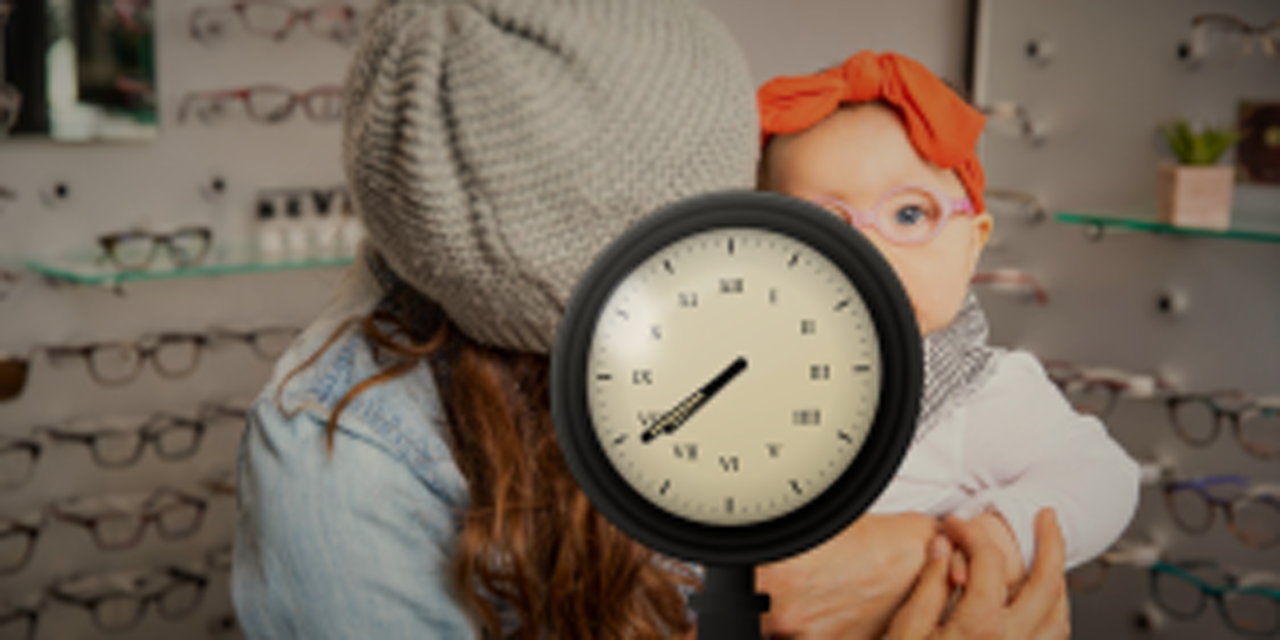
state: 7:39
